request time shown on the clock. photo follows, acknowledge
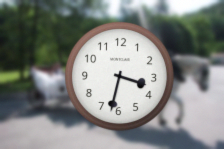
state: 3:32
